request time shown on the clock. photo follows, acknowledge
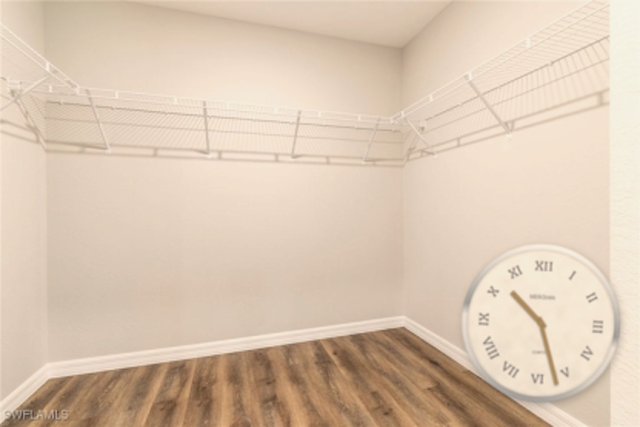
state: 10:27
